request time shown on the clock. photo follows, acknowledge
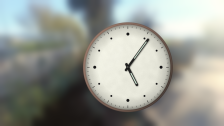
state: 5:06
